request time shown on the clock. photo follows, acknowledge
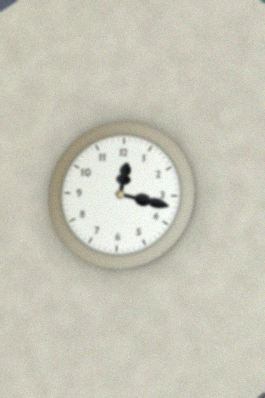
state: 12:17
